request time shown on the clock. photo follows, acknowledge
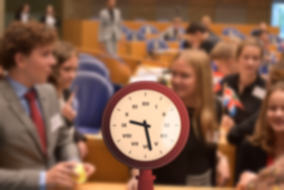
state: 9:28
